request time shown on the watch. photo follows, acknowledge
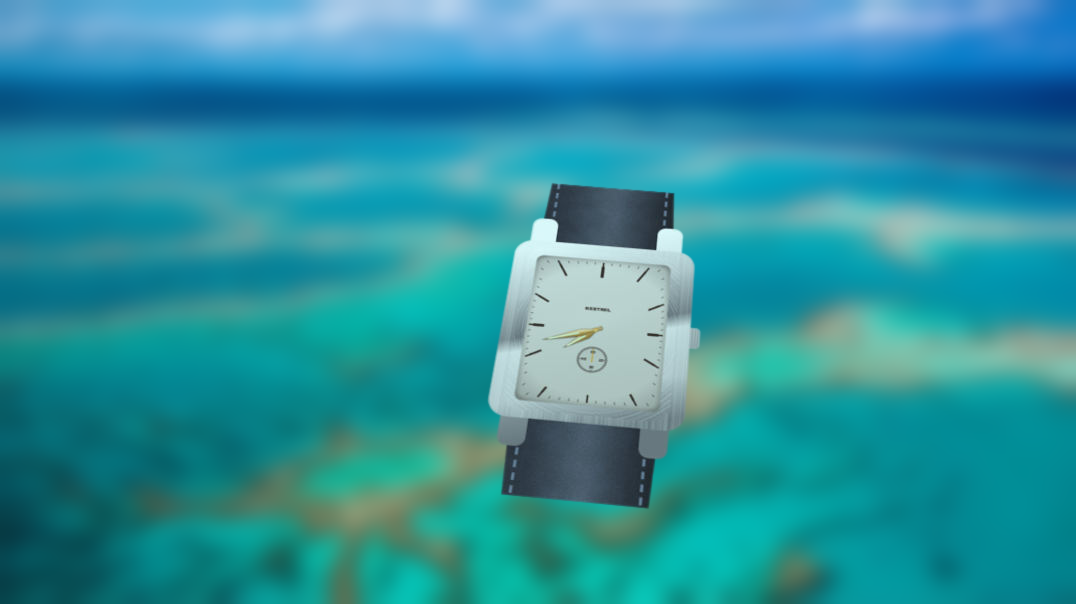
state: 7:42
